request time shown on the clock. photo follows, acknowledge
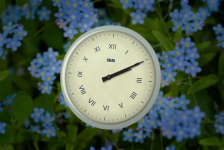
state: 2:10
